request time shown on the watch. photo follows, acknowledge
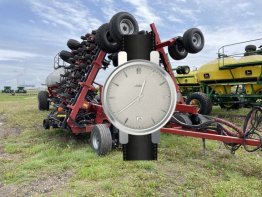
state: 12:39
